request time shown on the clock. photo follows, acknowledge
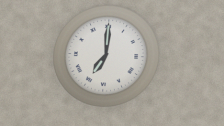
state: 7:00
